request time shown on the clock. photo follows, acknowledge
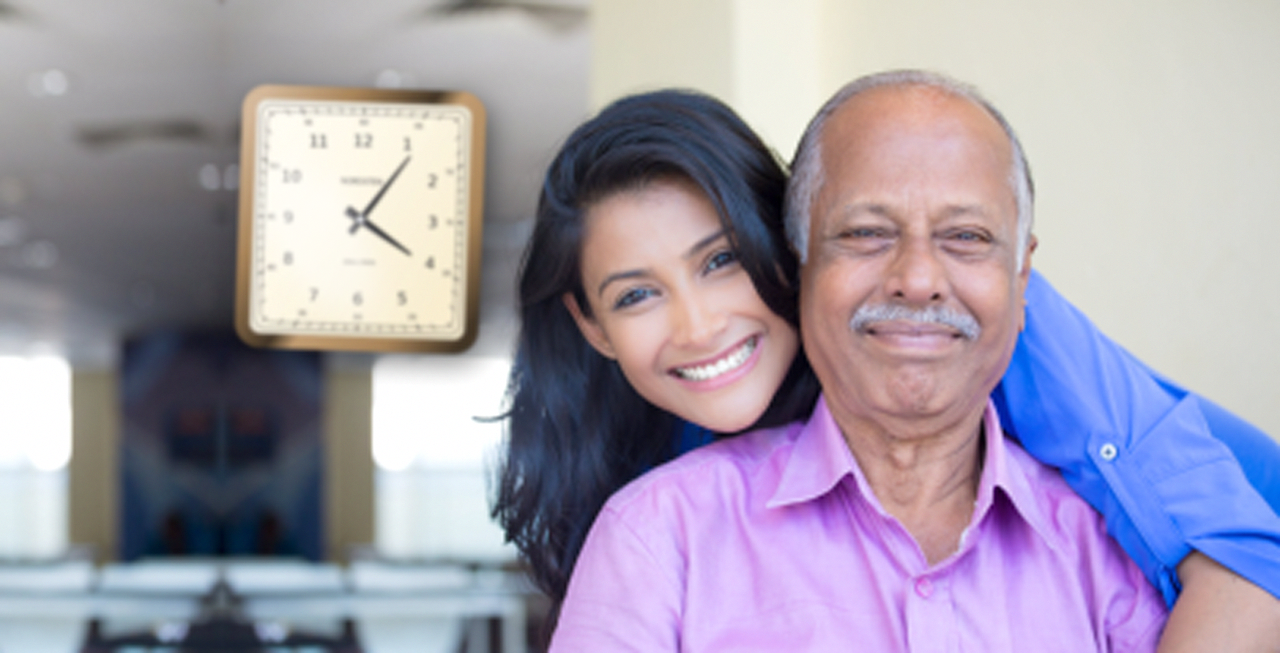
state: 4:06
